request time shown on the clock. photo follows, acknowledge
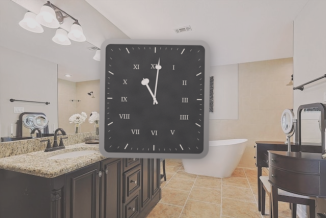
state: 11:01
